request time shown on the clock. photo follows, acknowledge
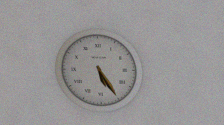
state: 5:25
